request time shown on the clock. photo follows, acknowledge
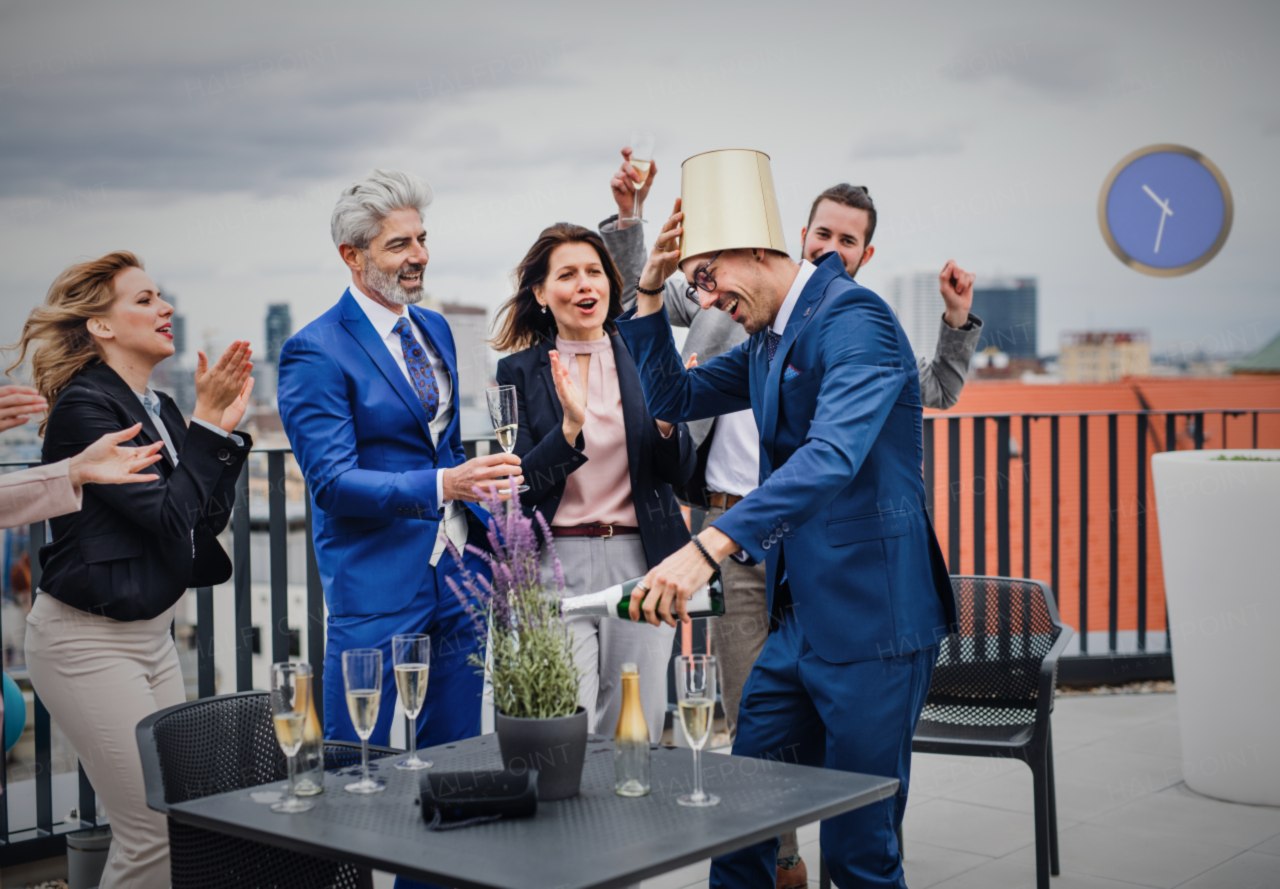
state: 10:32
